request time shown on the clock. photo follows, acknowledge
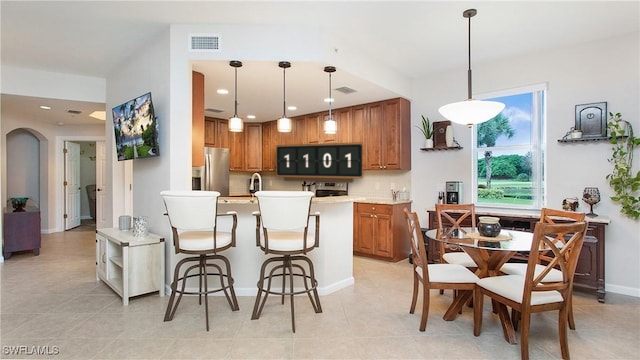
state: 11:01
